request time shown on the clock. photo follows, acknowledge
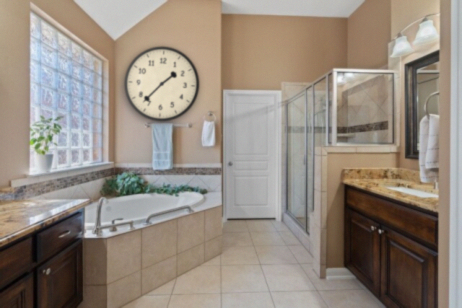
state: 1:37
